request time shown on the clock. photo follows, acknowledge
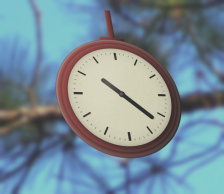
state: 10:22
